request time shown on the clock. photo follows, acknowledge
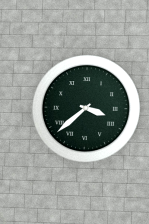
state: 3:38
